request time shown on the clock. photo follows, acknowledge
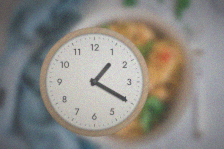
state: 1:20
